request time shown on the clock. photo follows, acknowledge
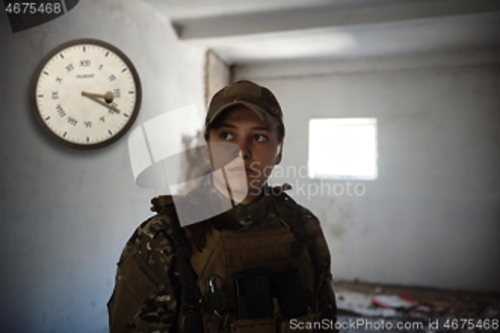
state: 3:20
